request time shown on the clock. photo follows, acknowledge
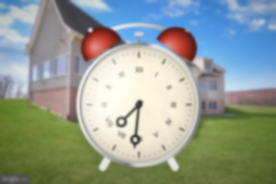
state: 7:31
